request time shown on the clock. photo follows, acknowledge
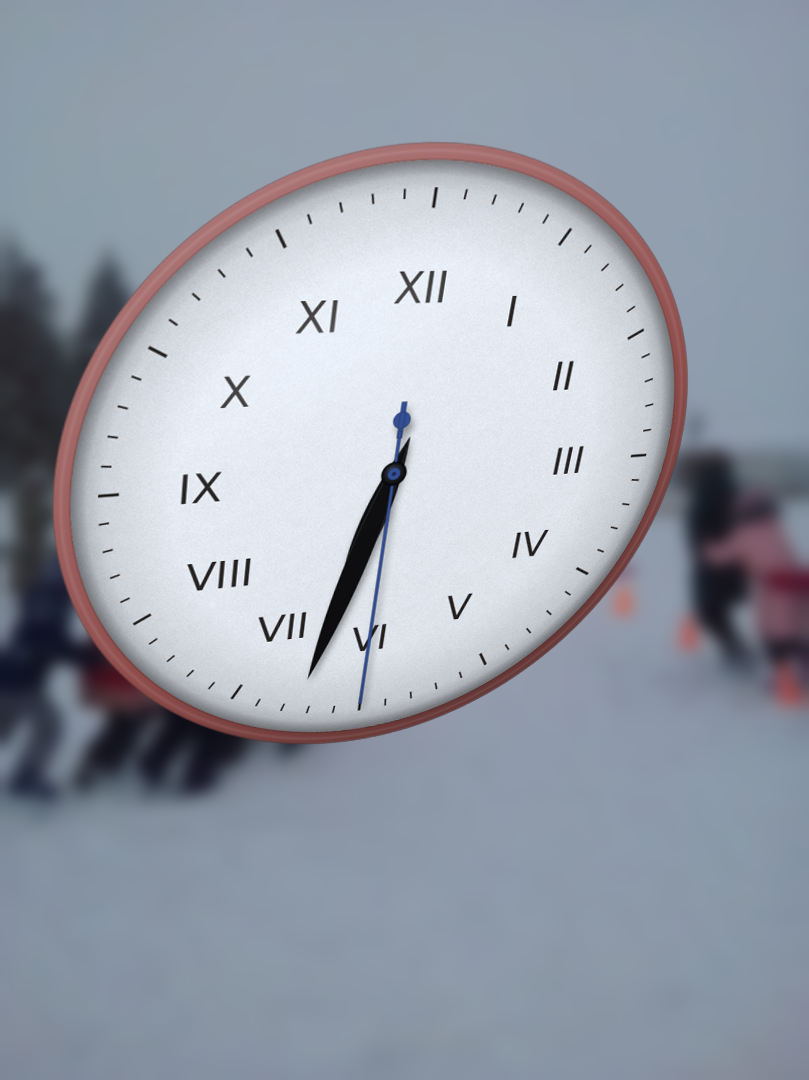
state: 6:32:30
